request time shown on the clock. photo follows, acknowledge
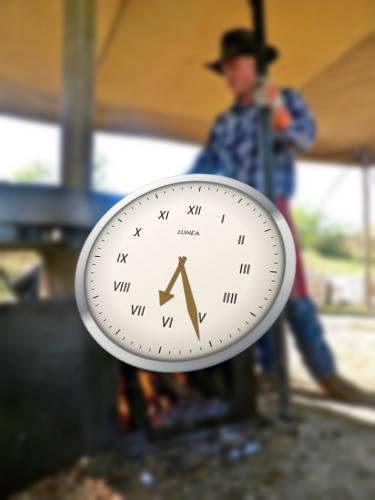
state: 6:26
